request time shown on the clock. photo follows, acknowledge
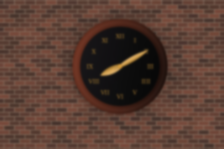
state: 8:10
